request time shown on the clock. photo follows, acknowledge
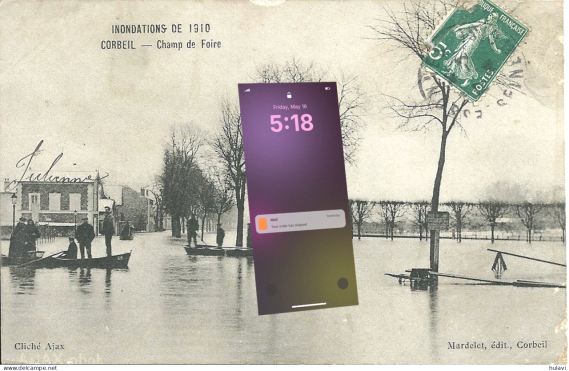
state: 5:18
